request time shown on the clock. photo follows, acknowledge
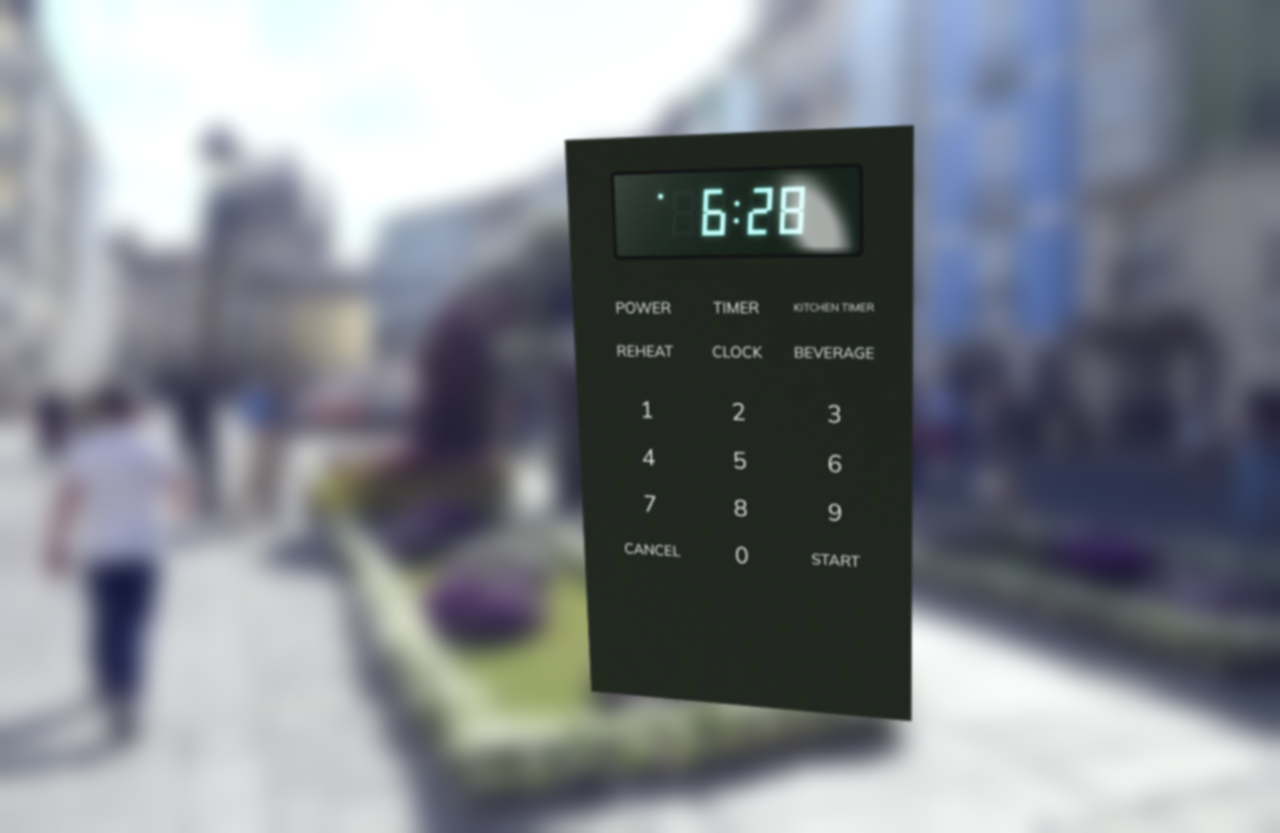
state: 6:28
